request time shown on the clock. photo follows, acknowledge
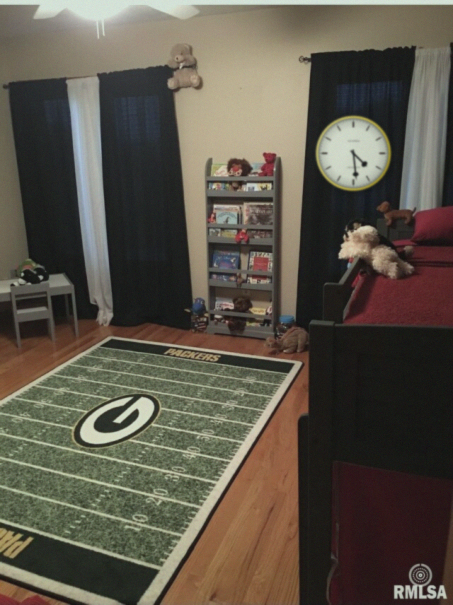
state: 4:29
